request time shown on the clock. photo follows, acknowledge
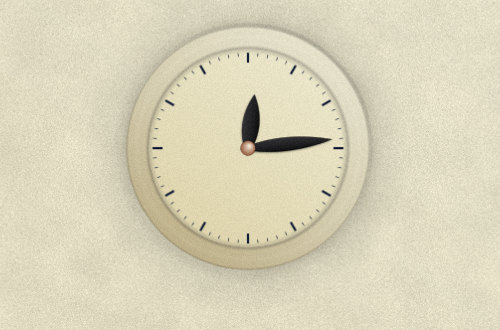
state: 12:14
